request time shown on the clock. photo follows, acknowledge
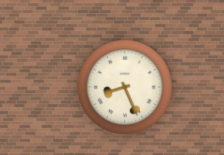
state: 8:26
